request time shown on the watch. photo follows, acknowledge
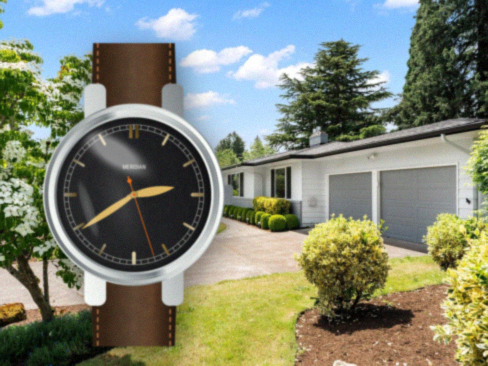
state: 2:39:27
